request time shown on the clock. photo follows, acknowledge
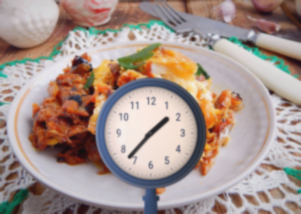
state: 1:37
